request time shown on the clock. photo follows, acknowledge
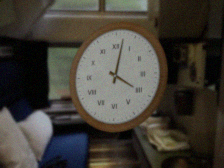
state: 4:02
